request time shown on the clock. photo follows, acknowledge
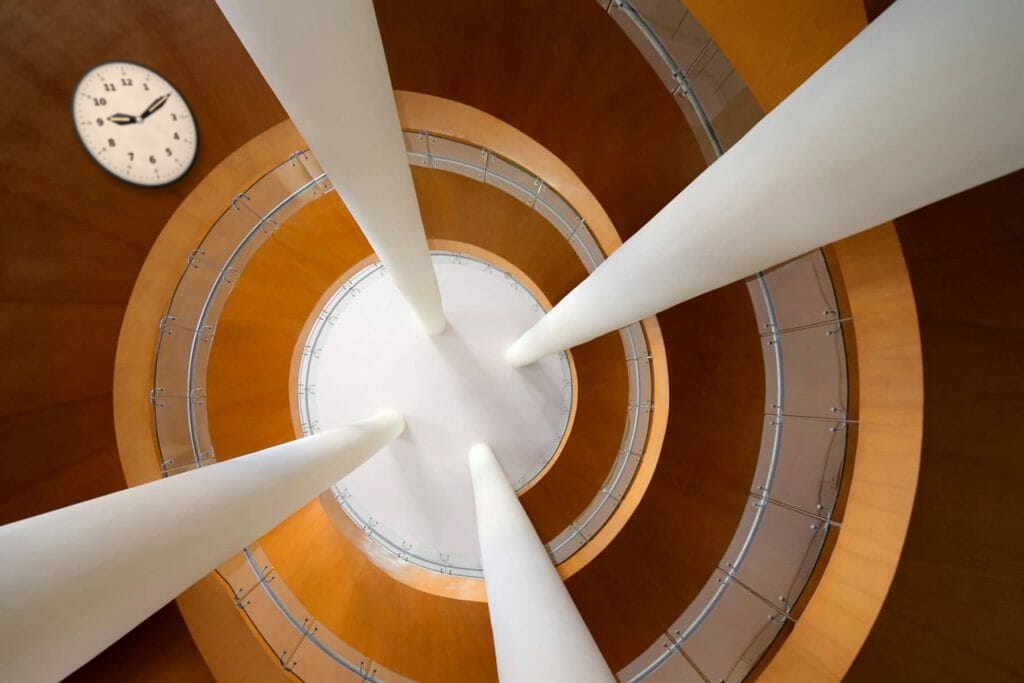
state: 9:10
